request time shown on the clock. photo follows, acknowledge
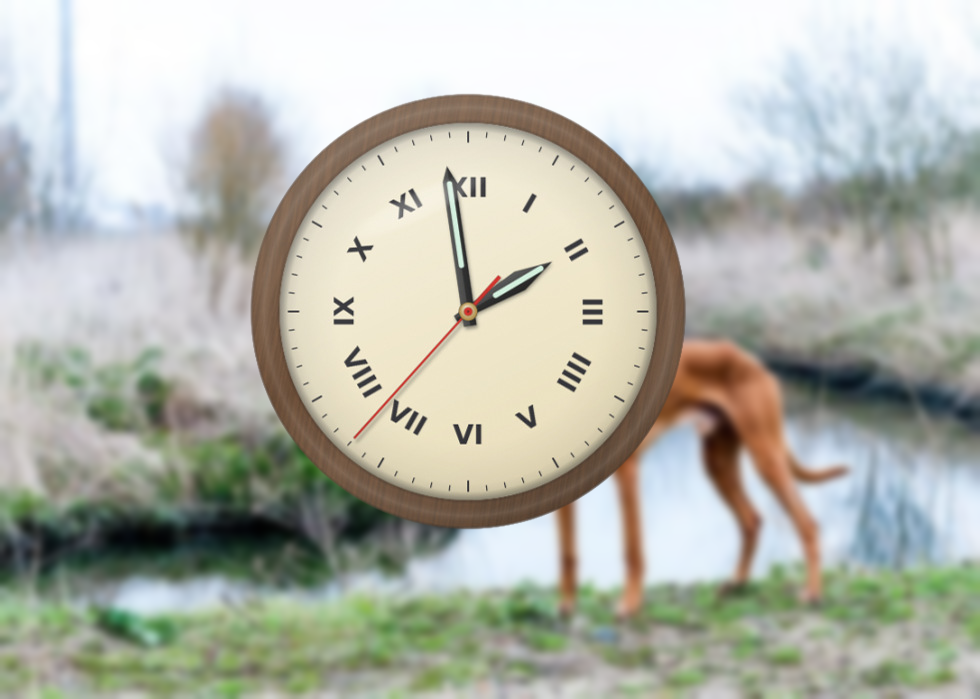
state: 1:58:37
